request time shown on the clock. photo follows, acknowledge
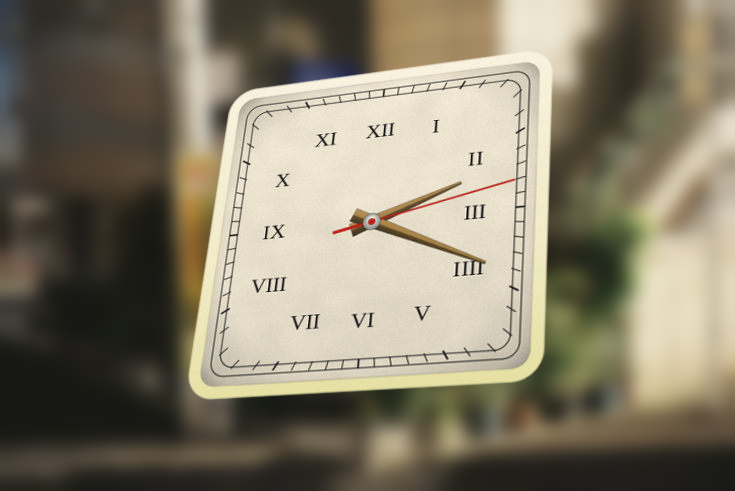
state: 2:19:13
